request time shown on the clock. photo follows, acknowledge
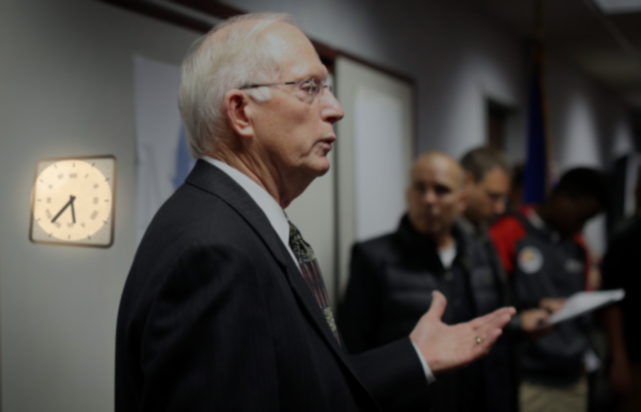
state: 5:37
